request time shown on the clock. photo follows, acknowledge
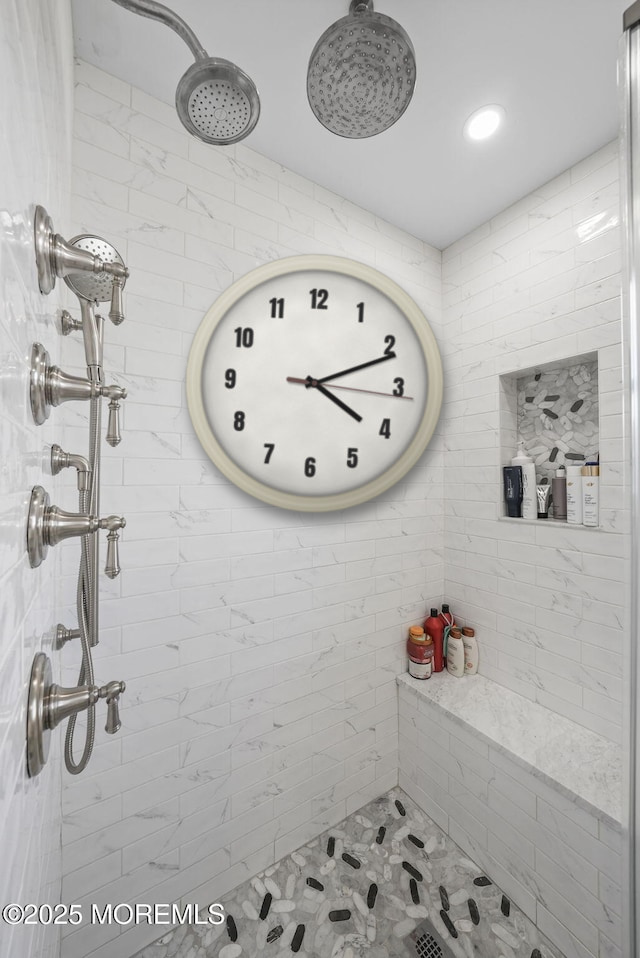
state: 4:11:16
